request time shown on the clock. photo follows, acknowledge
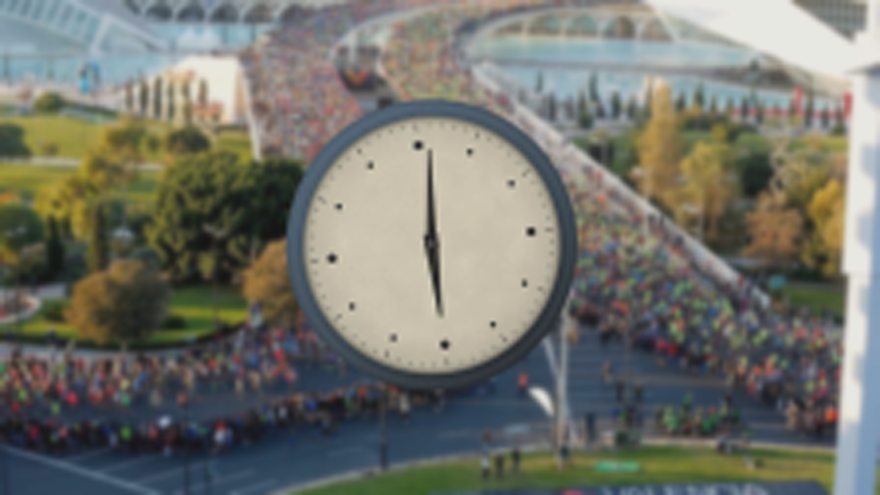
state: 6:01
